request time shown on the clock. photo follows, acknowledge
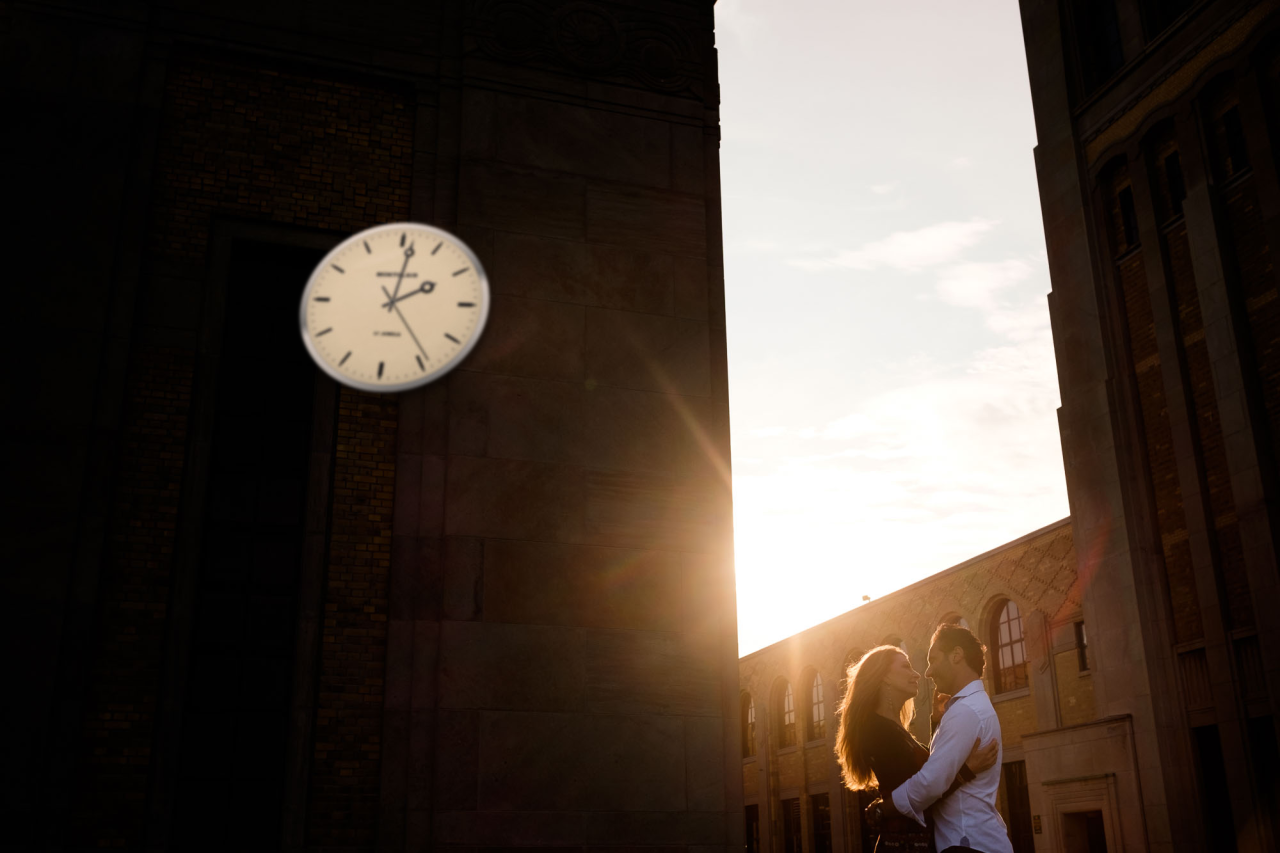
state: 2:01:24
